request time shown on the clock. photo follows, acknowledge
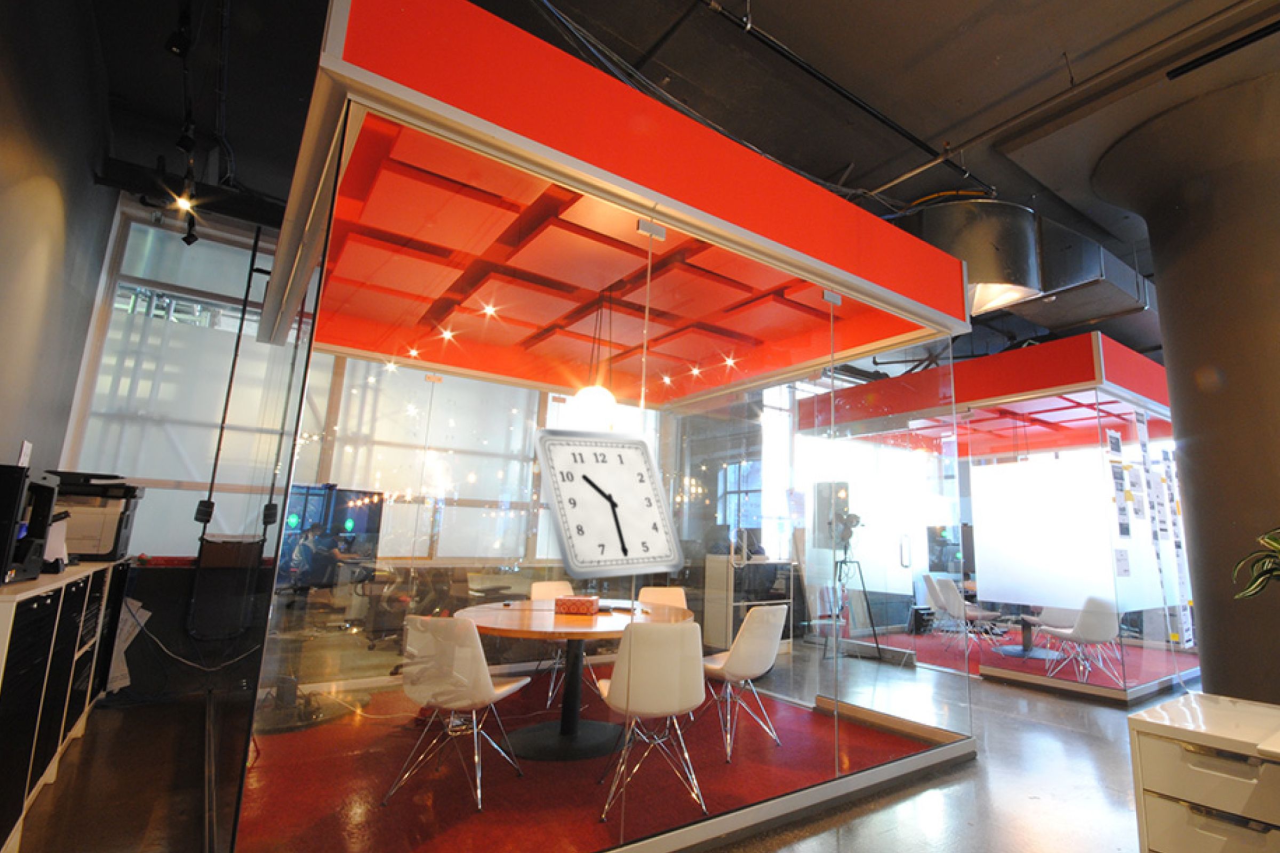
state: 10:30
